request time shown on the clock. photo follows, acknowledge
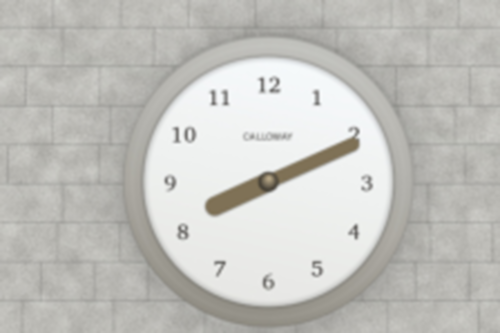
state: 8:11
